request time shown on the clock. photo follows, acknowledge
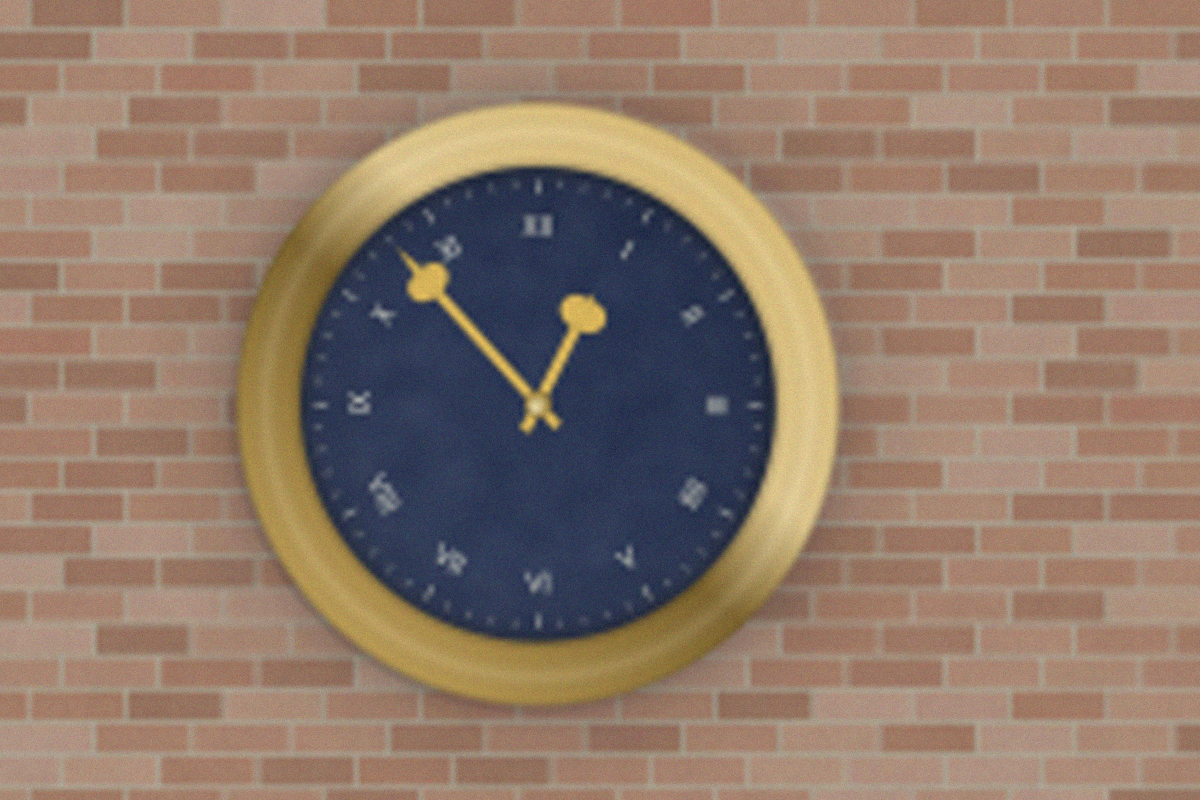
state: 12:53
